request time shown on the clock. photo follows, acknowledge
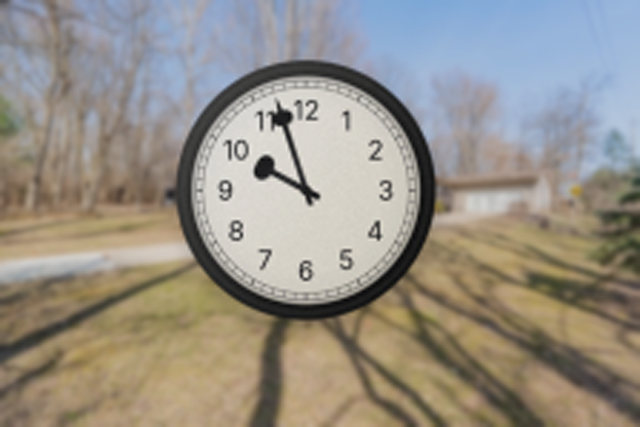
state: 9:57
